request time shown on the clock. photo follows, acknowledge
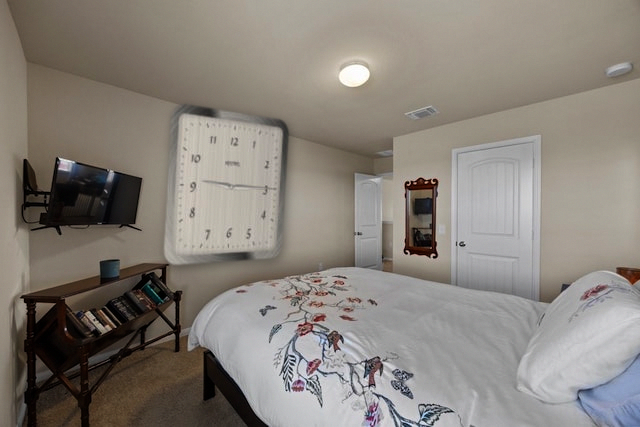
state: 9:15
